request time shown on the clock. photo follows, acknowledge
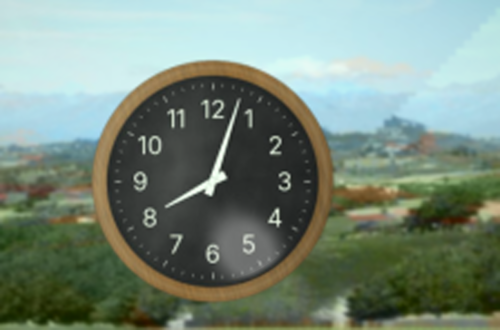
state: 8:03
